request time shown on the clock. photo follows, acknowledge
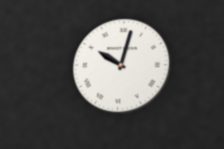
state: 10:02
